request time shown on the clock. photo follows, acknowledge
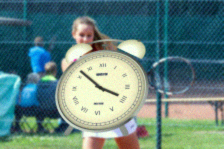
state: 3:52
